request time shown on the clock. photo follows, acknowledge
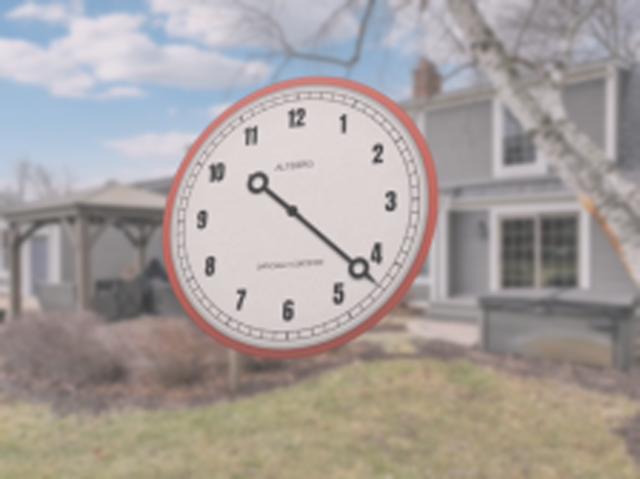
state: 10:22
